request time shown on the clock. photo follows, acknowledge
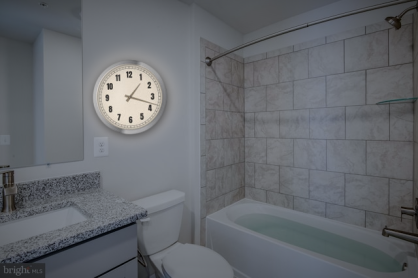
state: 1:18
